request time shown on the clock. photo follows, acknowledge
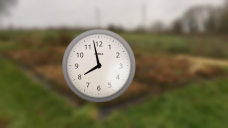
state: 7:58
